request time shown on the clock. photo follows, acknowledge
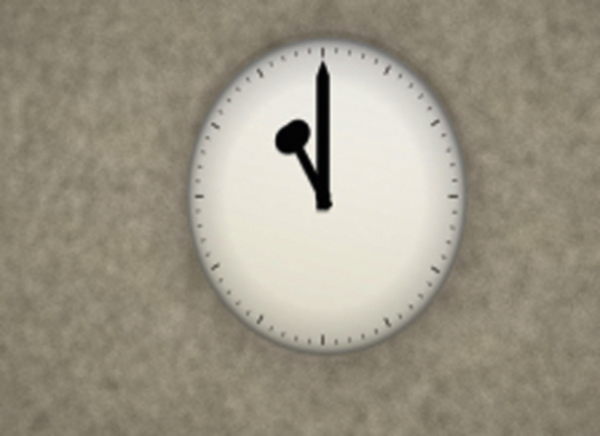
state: 11:00
